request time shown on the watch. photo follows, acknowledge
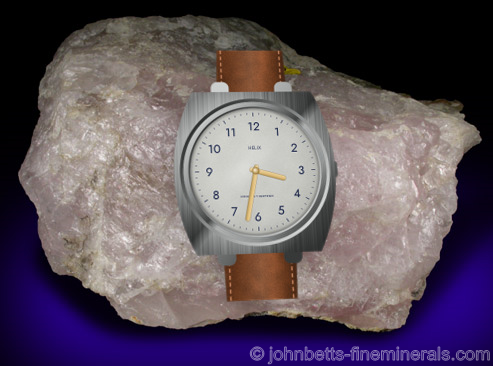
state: 3:32
